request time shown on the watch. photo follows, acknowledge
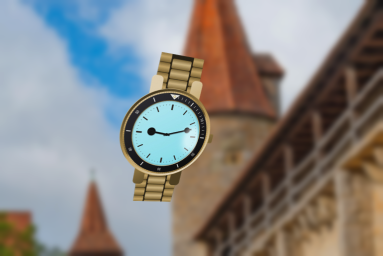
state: 9:12
